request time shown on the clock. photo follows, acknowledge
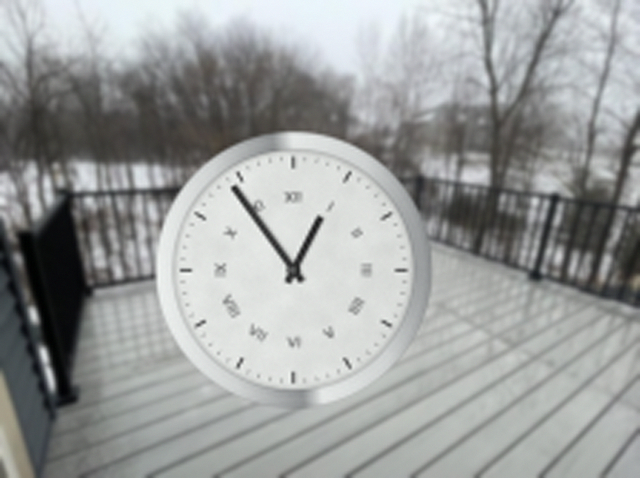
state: 12:54
